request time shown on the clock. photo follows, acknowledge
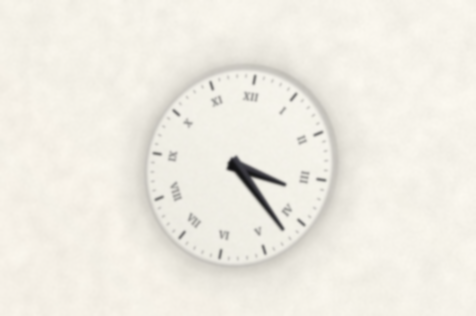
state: 3:22
